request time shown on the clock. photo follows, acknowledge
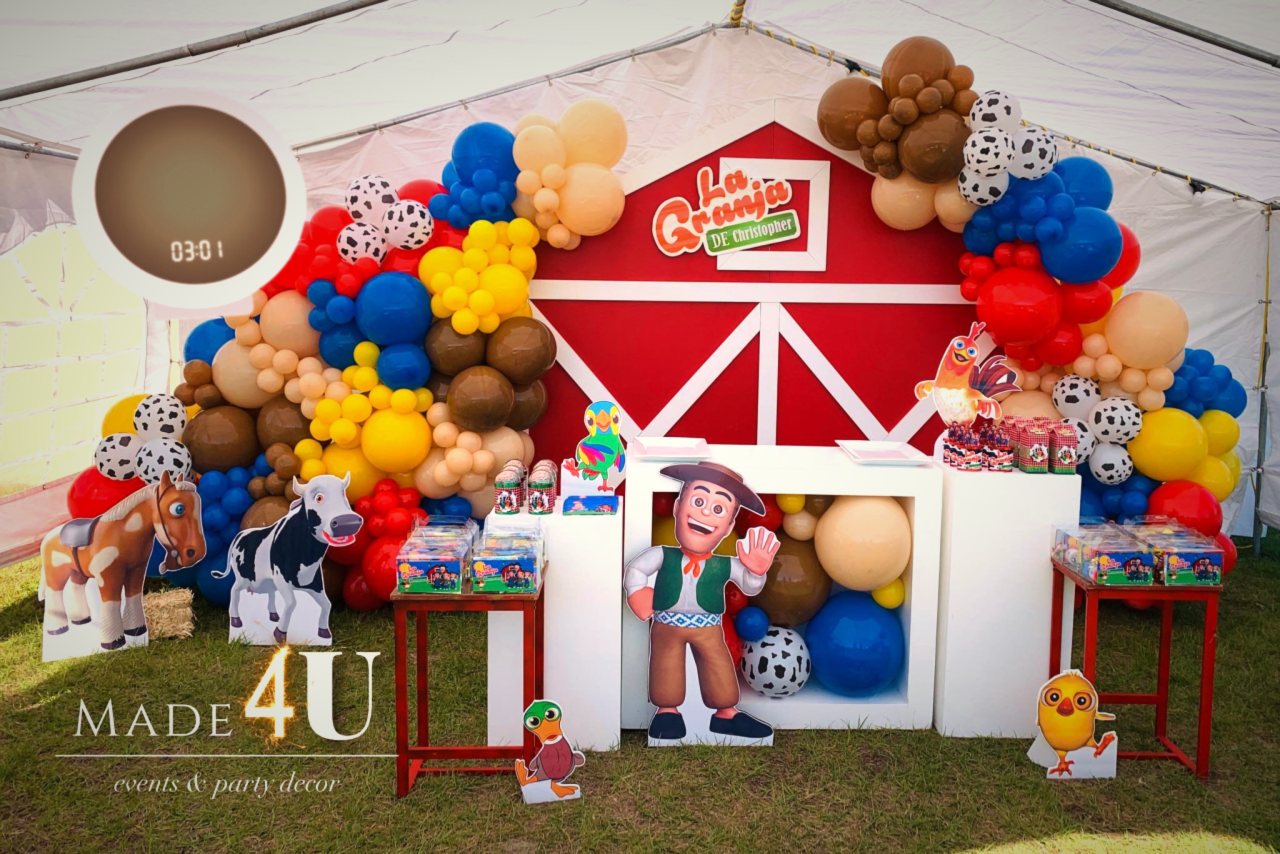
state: 3:01
